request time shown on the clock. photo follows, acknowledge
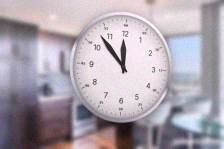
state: 11:53
